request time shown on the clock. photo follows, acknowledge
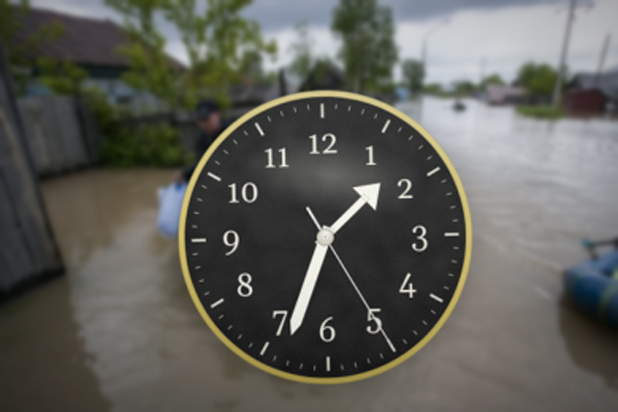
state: 1:33:25
